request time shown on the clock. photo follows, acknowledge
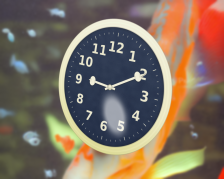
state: 9:10
